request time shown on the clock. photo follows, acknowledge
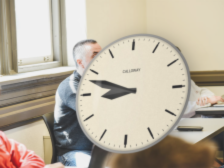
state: 8:48
